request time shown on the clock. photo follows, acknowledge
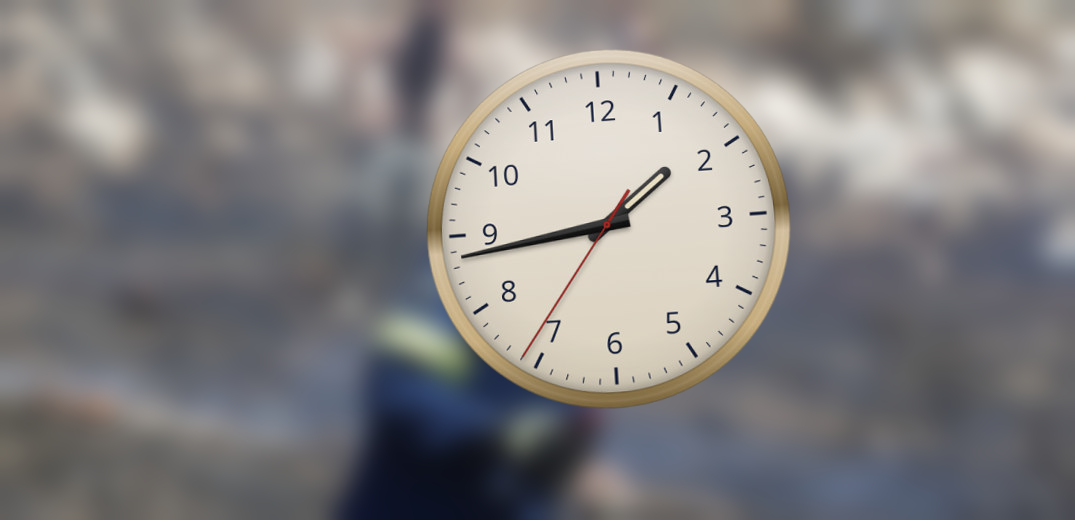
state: 1:43:36
